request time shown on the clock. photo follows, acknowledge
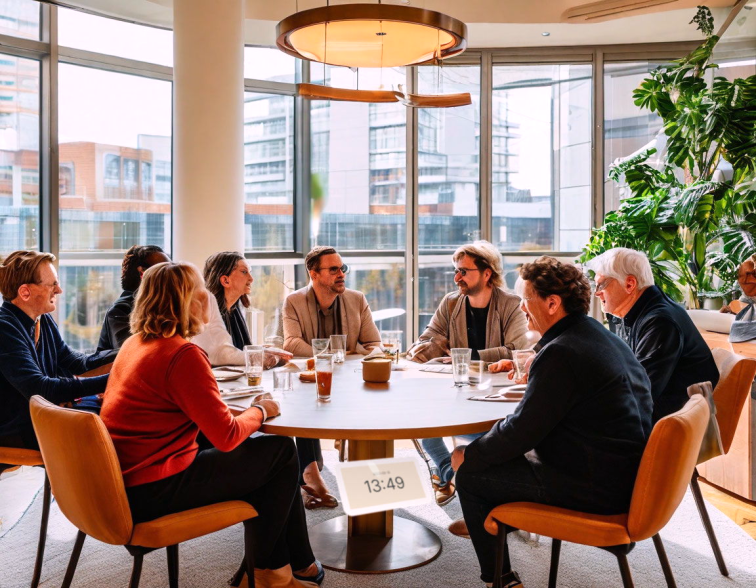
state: 13:49
